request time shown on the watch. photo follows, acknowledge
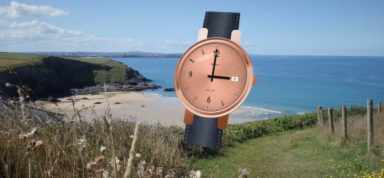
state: 3:00
